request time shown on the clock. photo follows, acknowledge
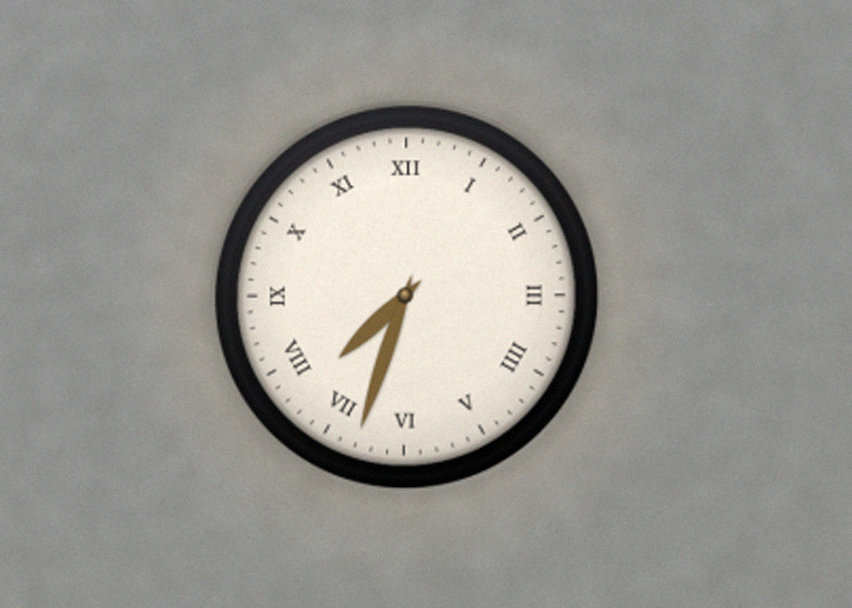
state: 7:33
